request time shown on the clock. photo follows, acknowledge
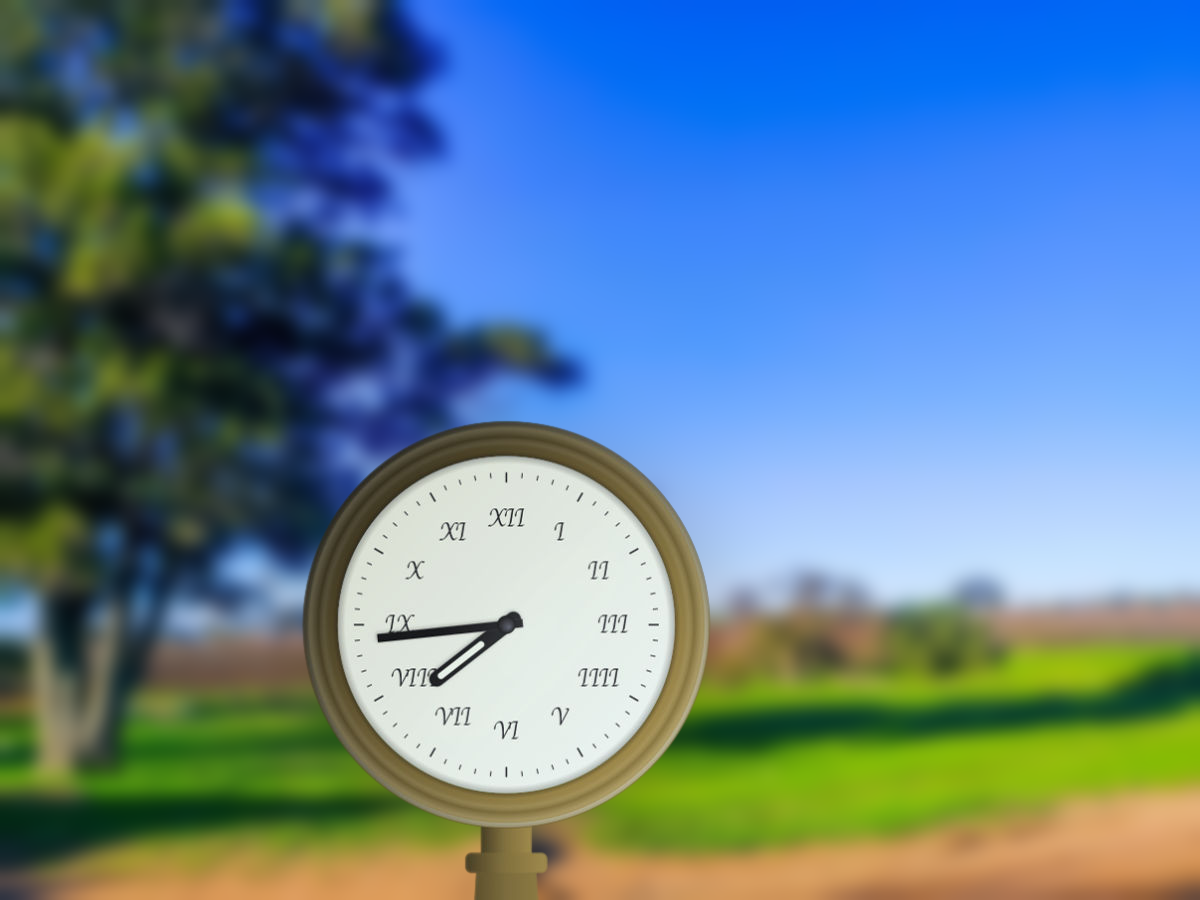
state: 7:44
